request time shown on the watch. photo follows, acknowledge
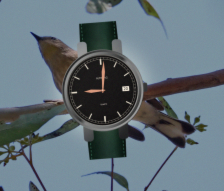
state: 9:01
